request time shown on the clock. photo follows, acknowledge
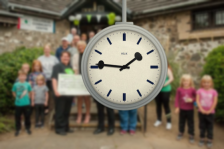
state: 1:46
